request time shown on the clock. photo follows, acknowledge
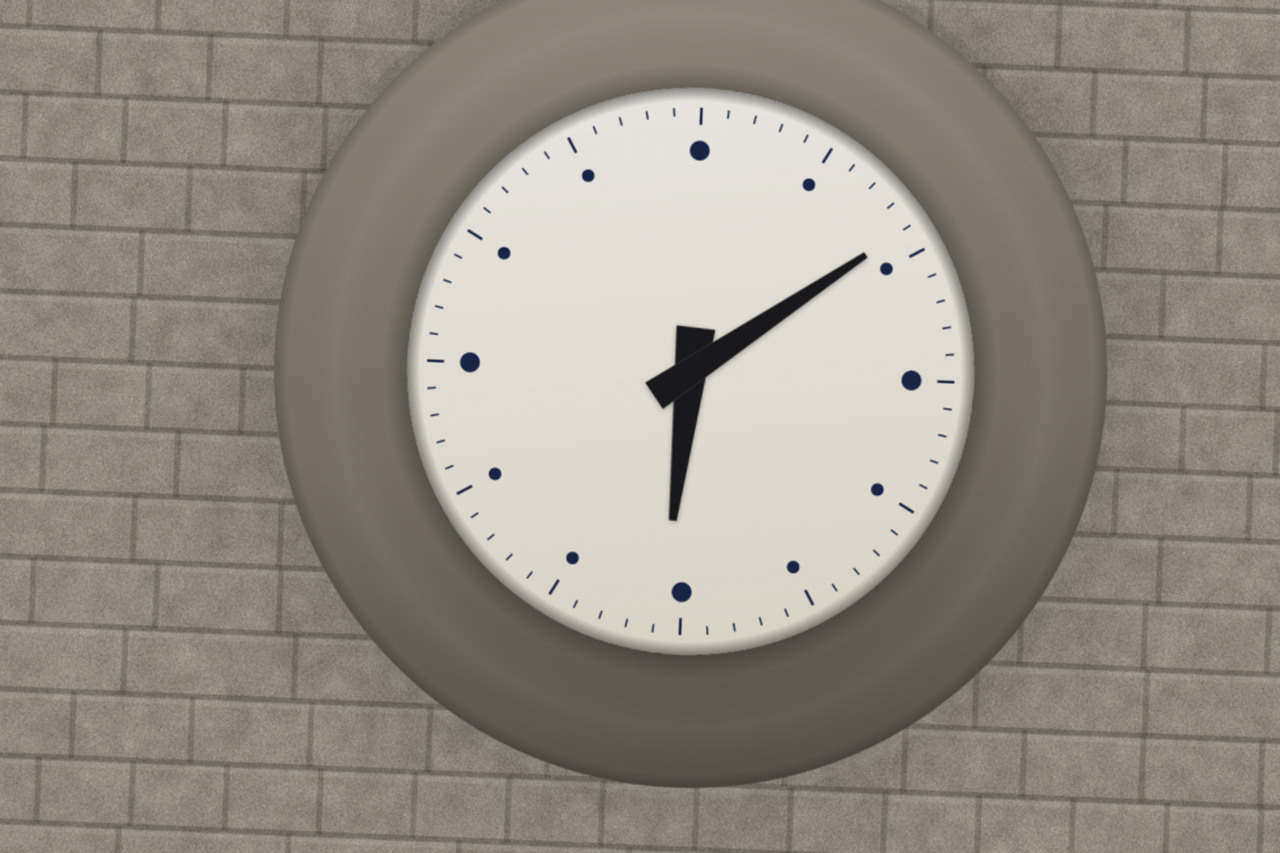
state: 6:09
